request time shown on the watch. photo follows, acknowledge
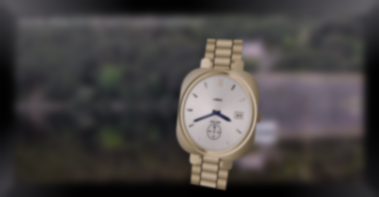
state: 3:41
